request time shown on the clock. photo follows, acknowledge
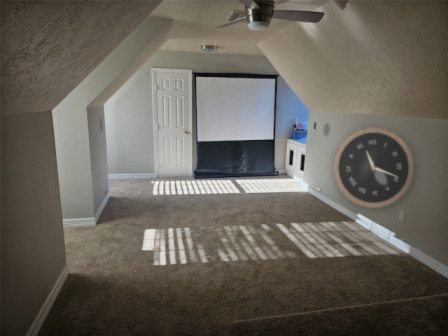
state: 11:19
